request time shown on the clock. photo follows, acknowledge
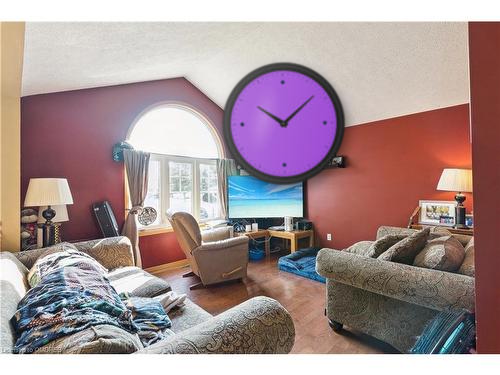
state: 10:08
